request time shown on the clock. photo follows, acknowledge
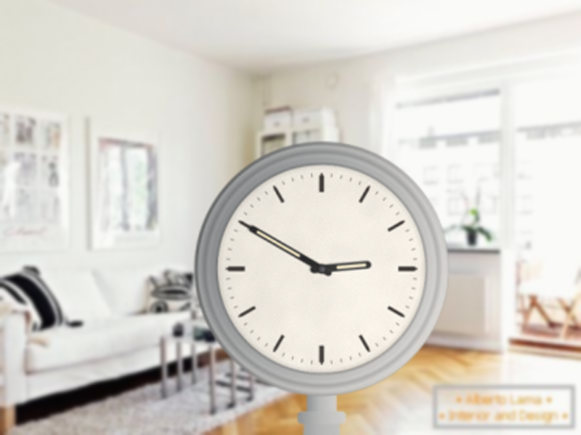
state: 2:50
